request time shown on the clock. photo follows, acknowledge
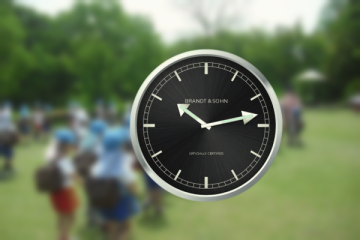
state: 10:13
